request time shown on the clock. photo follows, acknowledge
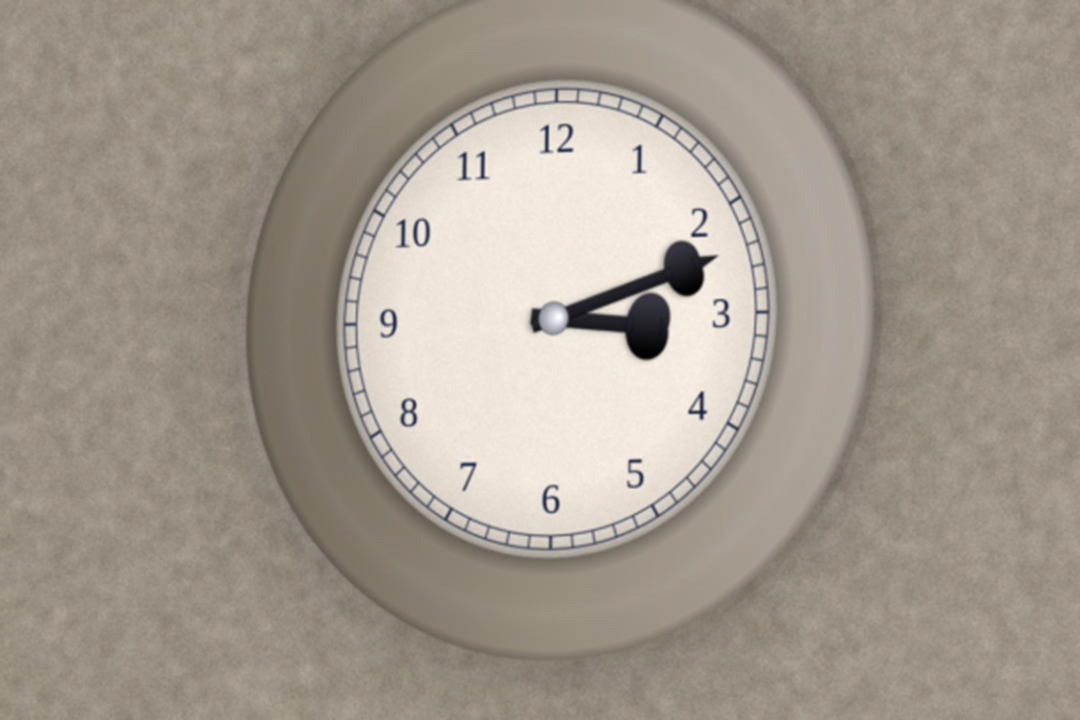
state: 3:12
